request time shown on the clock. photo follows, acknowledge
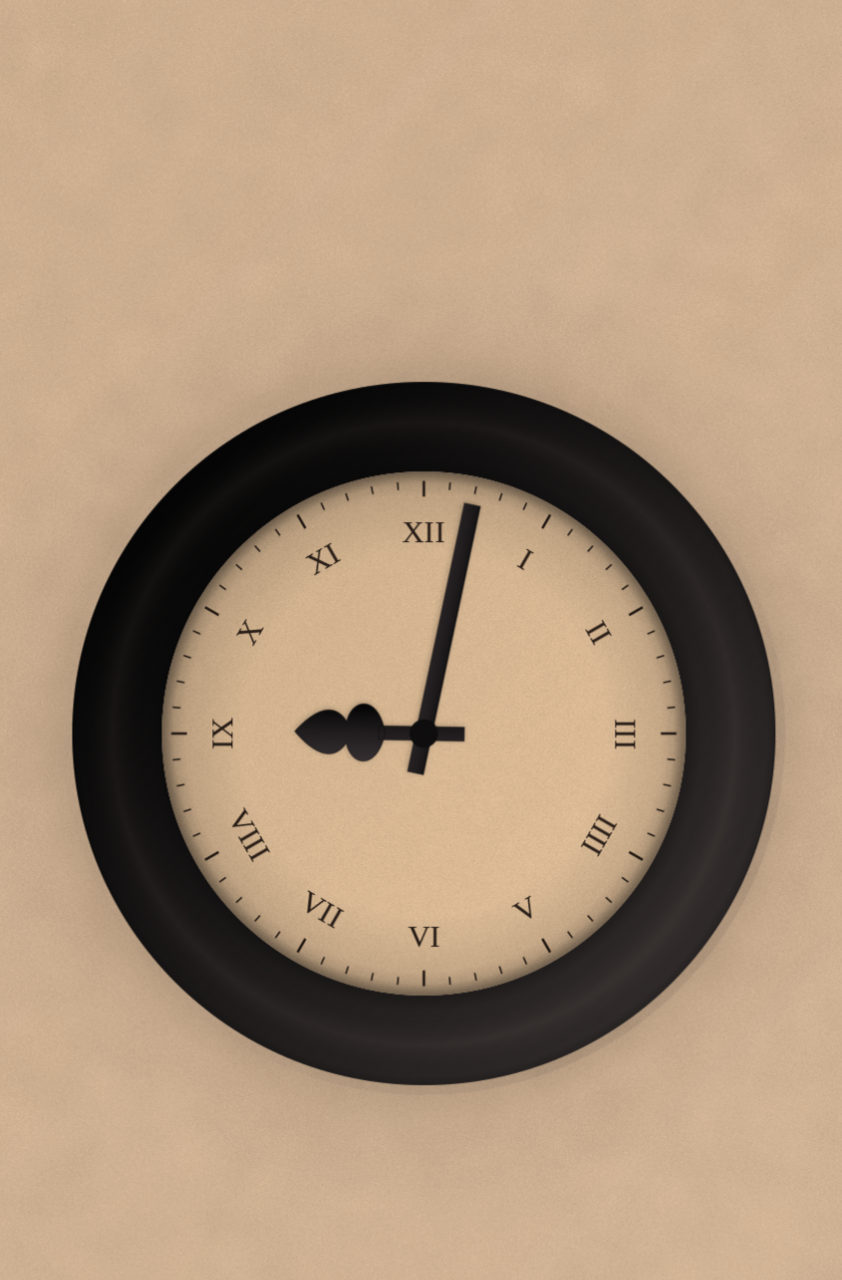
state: 9:02
